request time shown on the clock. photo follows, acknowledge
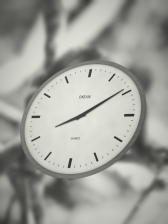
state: 8:09
